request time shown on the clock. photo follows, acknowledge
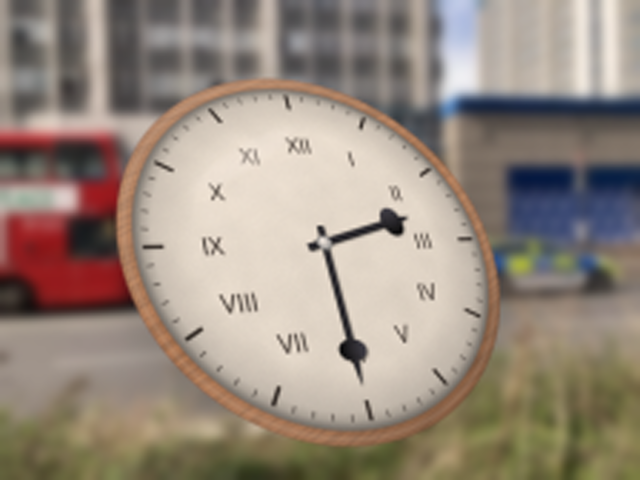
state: 2:30
